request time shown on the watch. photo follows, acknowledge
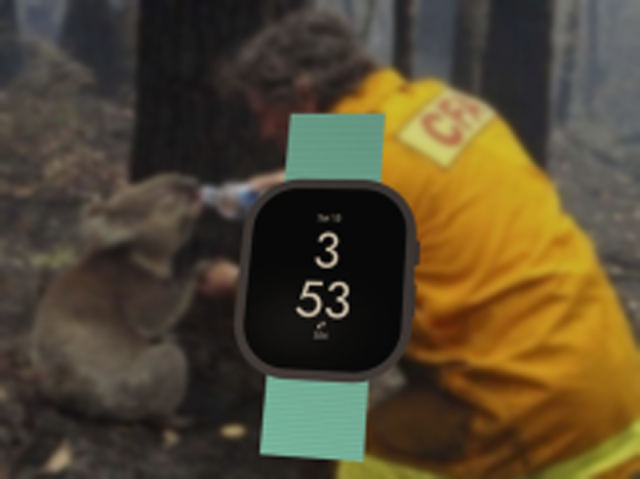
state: 3:53
